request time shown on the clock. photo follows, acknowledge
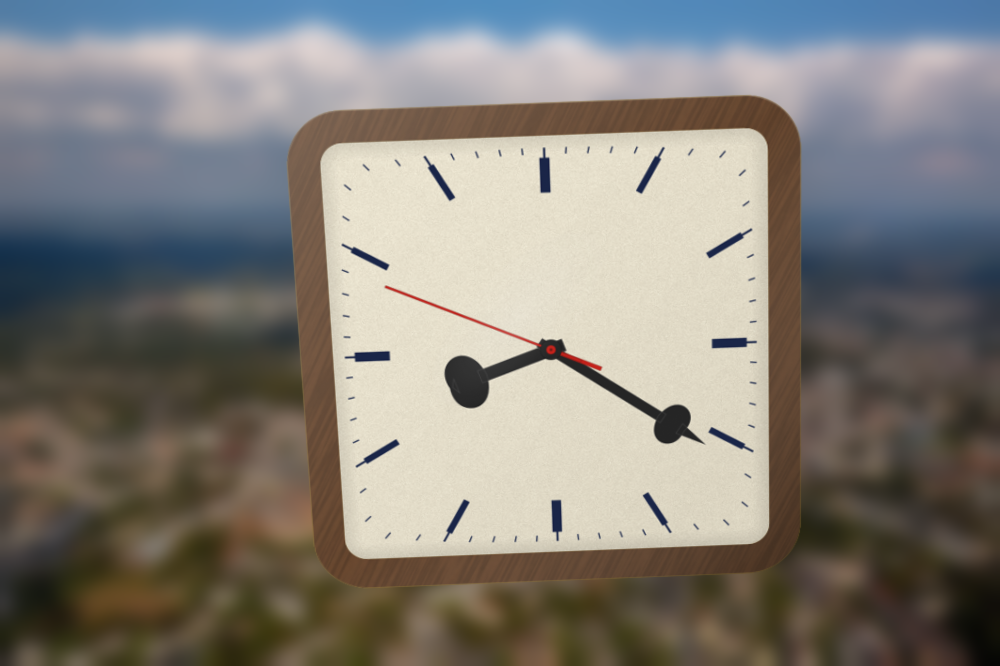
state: 8:20:49
